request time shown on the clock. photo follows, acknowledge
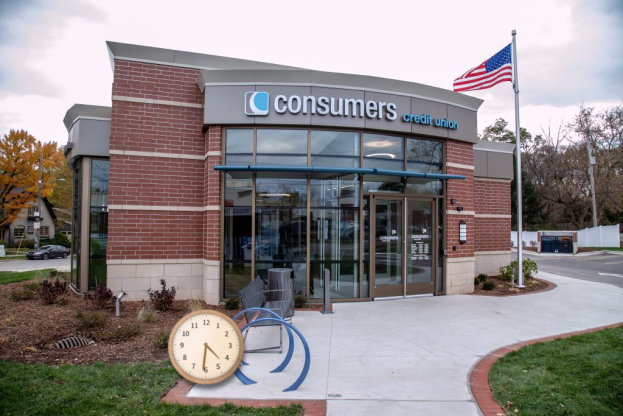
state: 4:31
